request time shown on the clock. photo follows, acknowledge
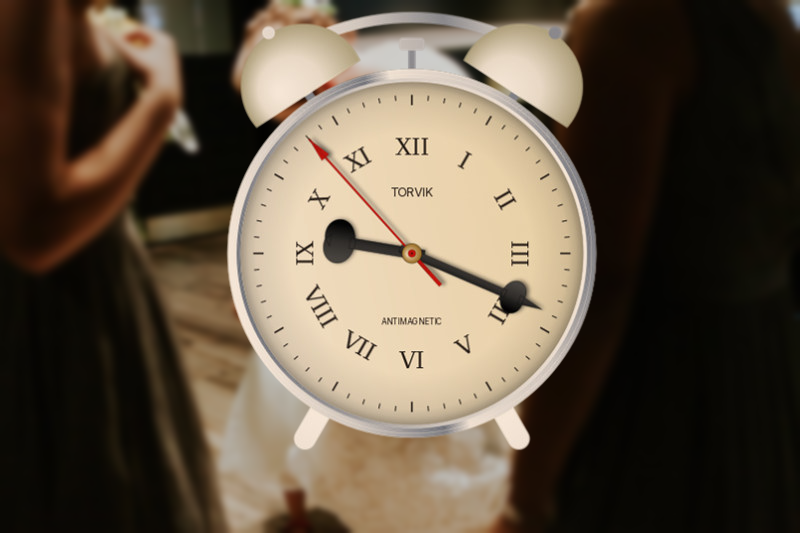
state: 9:18:53
